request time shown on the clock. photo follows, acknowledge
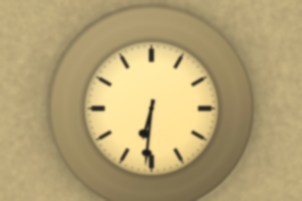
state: 6:31
